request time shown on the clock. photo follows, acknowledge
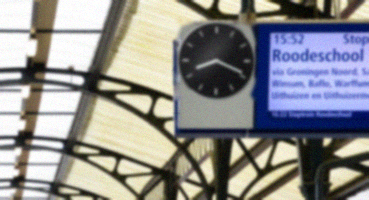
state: 8:19
